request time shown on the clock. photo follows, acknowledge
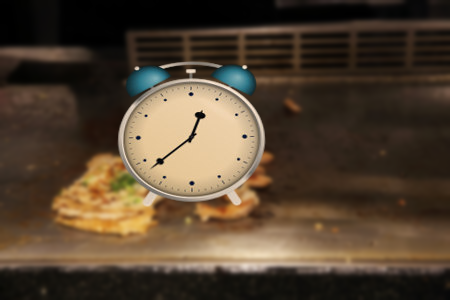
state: 12:38
